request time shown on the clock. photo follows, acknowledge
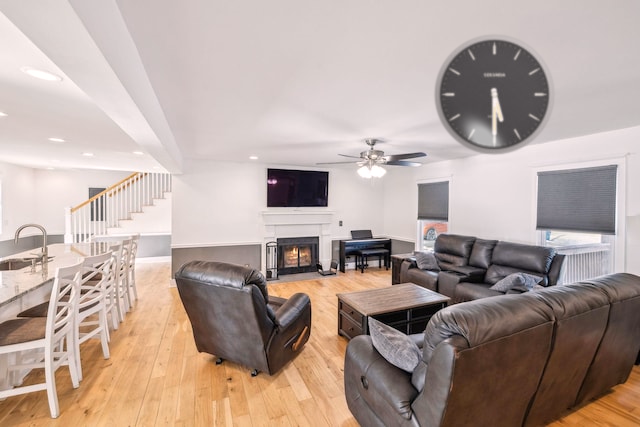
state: 5:30
